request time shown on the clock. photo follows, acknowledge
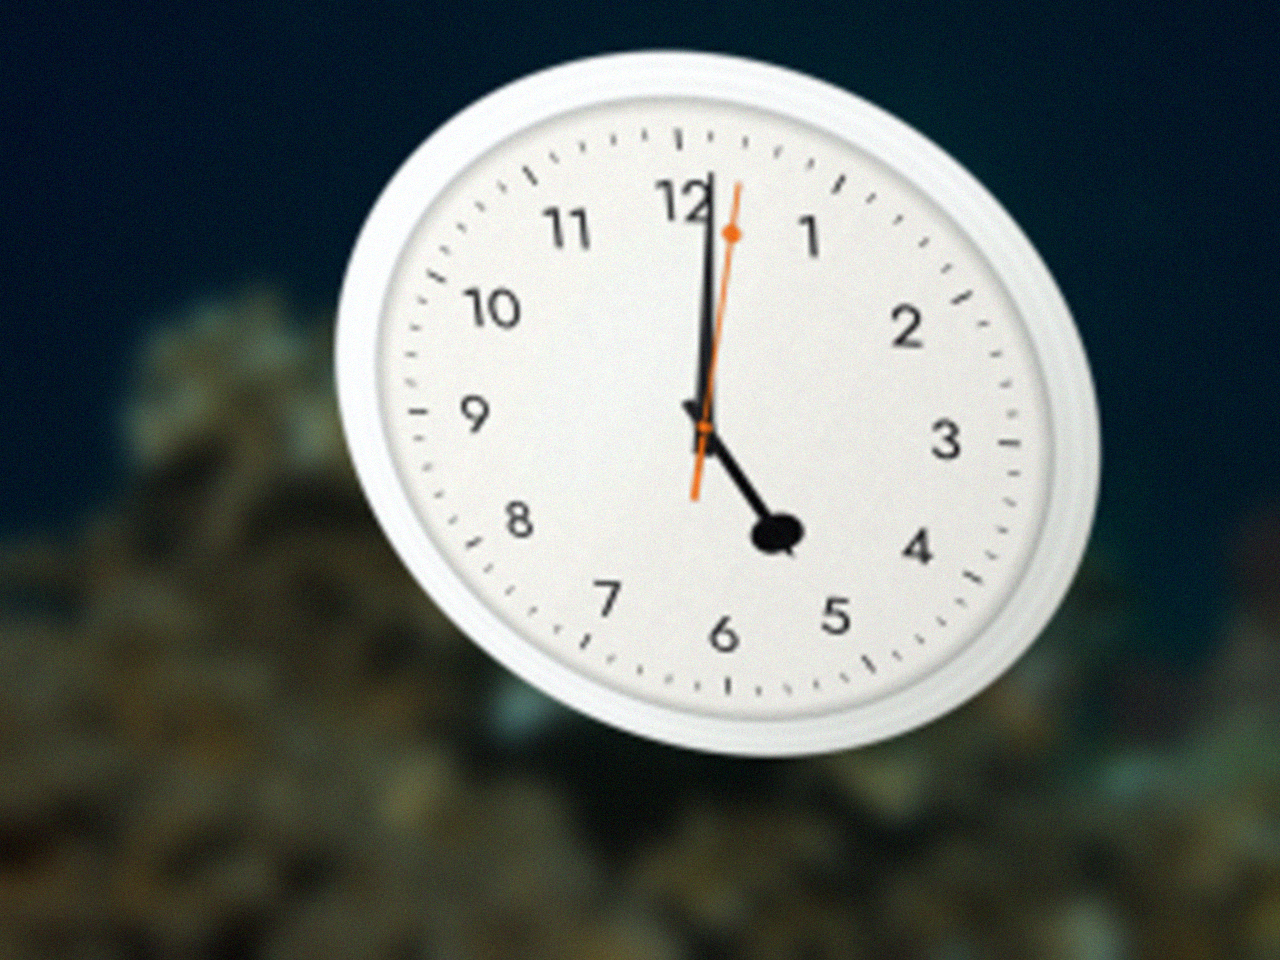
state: 5:01:02
